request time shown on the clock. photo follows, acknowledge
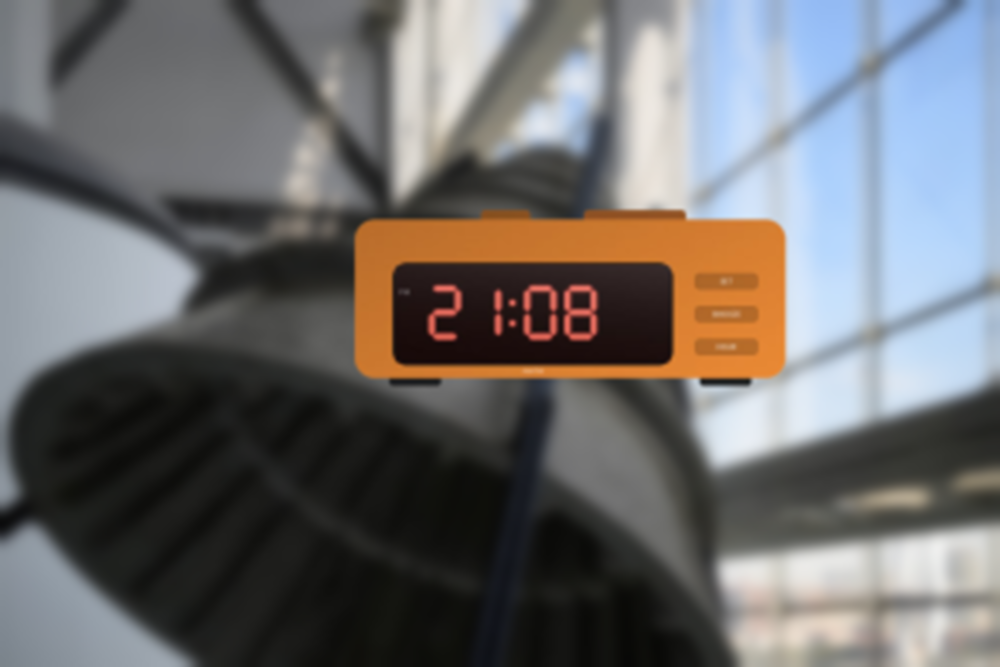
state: 21:08
